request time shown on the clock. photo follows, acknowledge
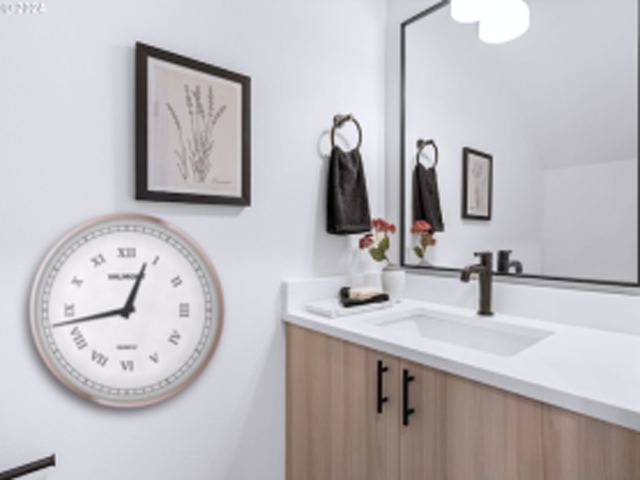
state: 12:43
